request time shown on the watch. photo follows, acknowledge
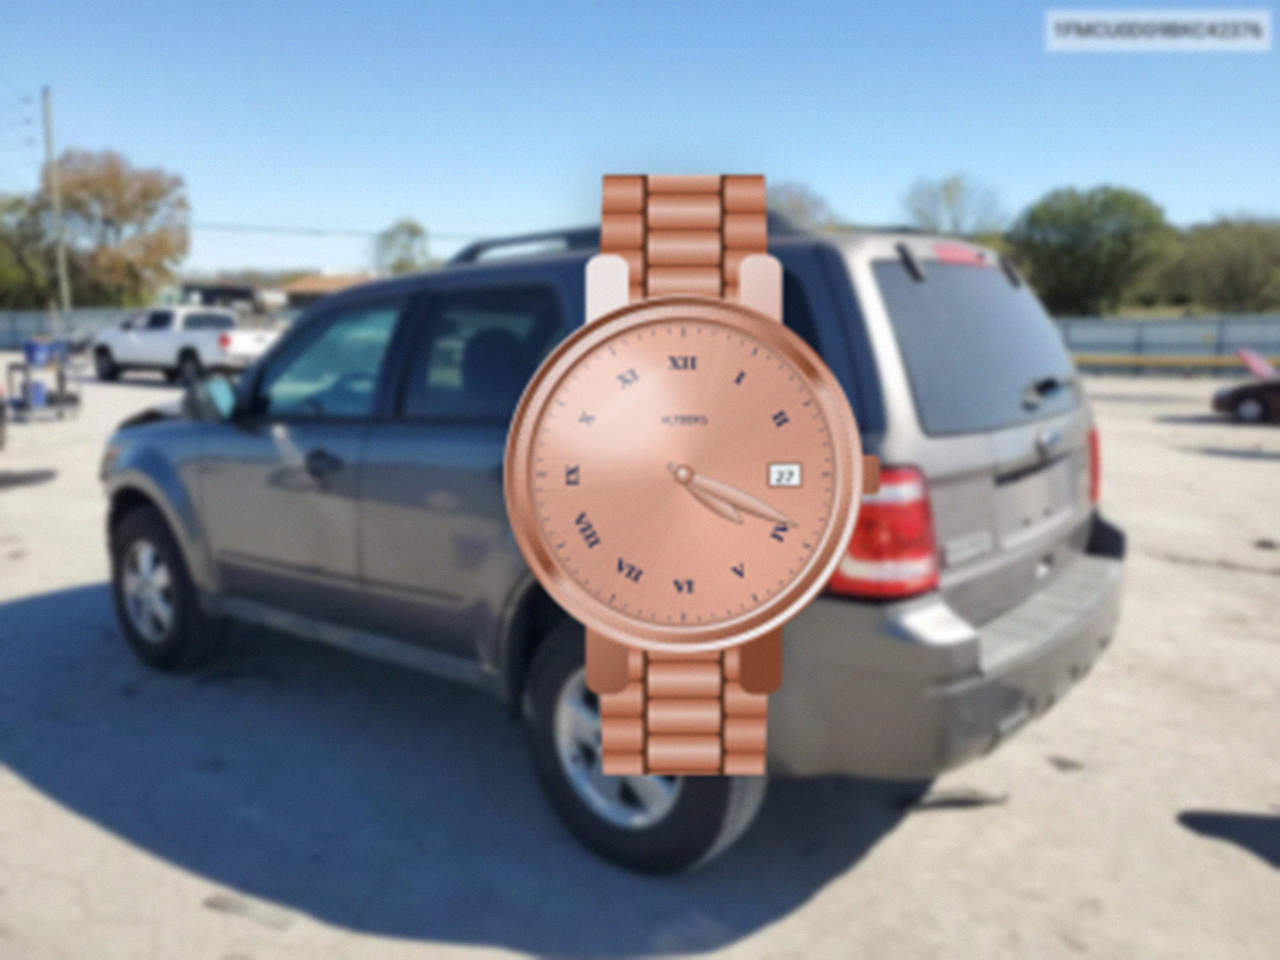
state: 4:19
